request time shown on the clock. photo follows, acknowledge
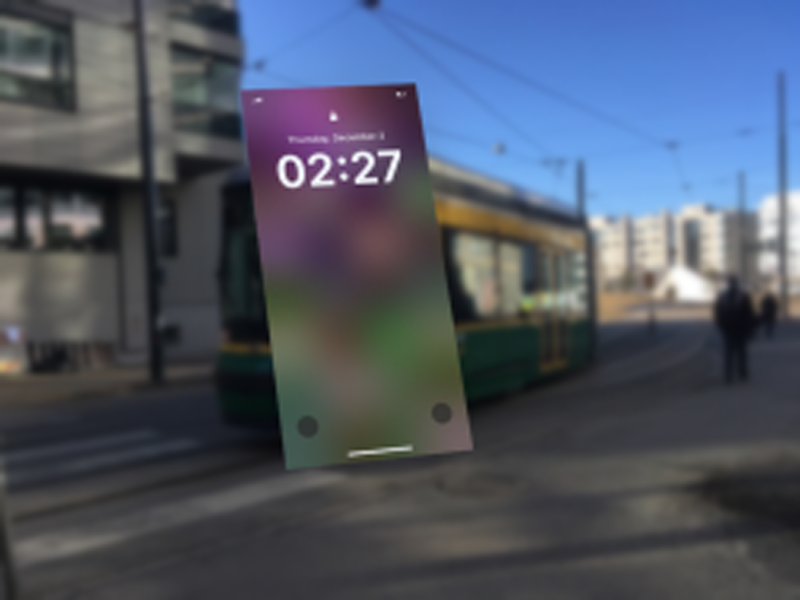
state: 2:27
